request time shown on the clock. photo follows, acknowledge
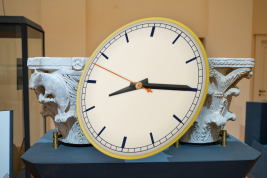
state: 8:14:48
